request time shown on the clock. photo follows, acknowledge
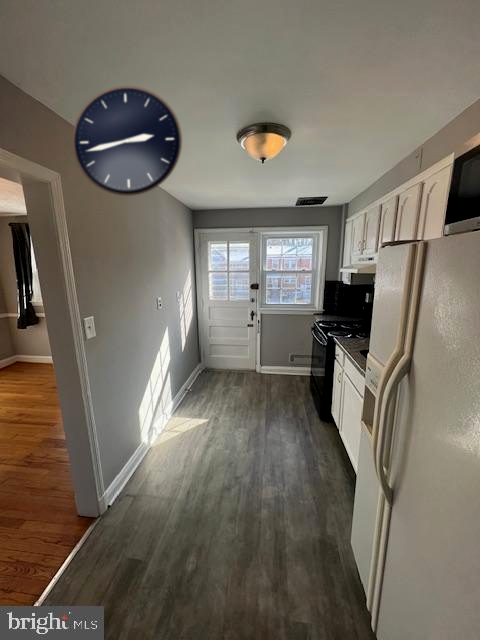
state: 2:43
